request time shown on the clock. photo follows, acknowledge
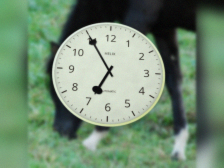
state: 6:55
